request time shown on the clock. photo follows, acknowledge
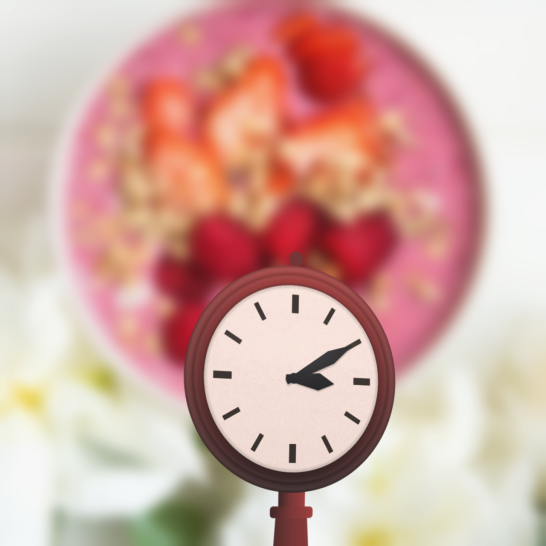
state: 3:10
